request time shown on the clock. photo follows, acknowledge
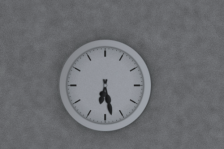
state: 6:28
